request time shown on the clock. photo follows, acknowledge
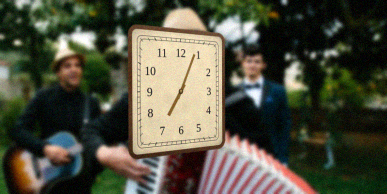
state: 7:04
